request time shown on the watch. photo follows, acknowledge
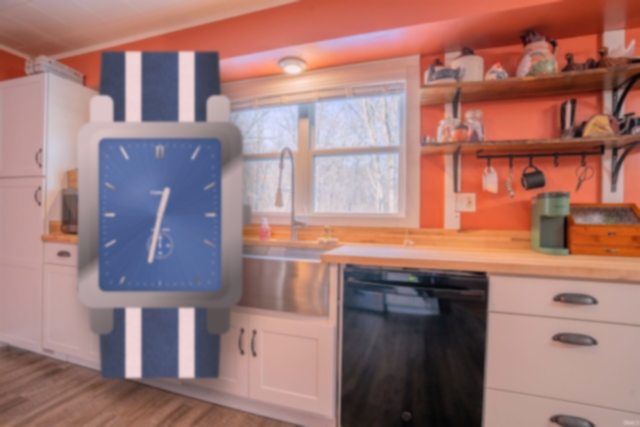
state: 12:32
